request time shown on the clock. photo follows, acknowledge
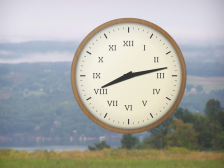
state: 8:13
